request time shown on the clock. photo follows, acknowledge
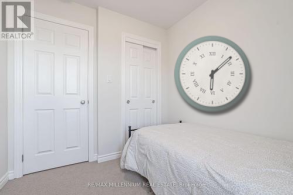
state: 6:08
